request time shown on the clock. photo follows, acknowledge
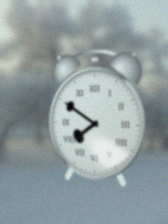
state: 7:50
